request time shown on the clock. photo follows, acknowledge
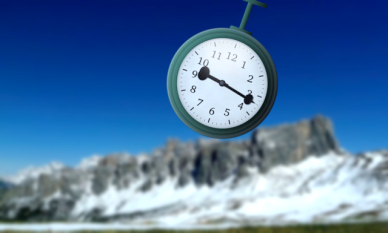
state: 9:17
